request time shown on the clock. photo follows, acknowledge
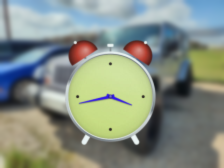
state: 3:43
